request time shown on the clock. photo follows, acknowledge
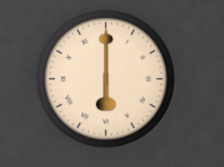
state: 6:00
